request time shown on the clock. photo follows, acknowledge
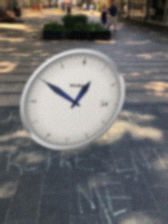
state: 12:50
